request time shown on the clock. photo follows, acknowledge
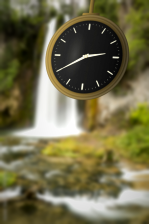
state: 2:40
